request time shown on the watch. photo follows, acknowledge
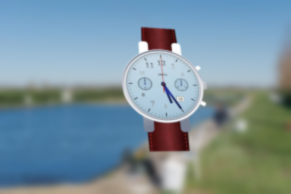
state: 5:25
